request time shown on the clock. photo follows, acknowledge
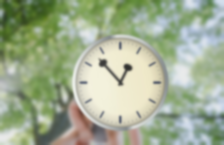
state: 12:53
